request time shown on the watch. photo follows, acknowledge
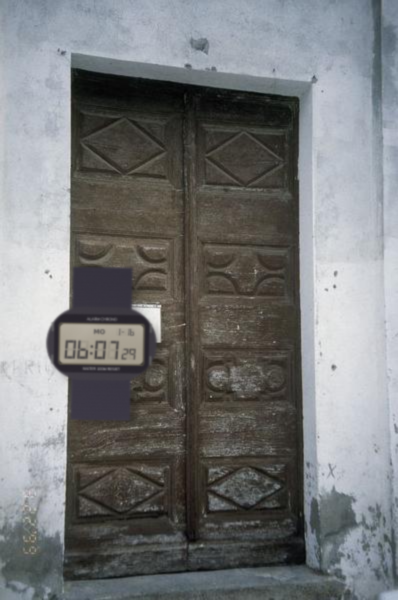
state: 6:07:29
